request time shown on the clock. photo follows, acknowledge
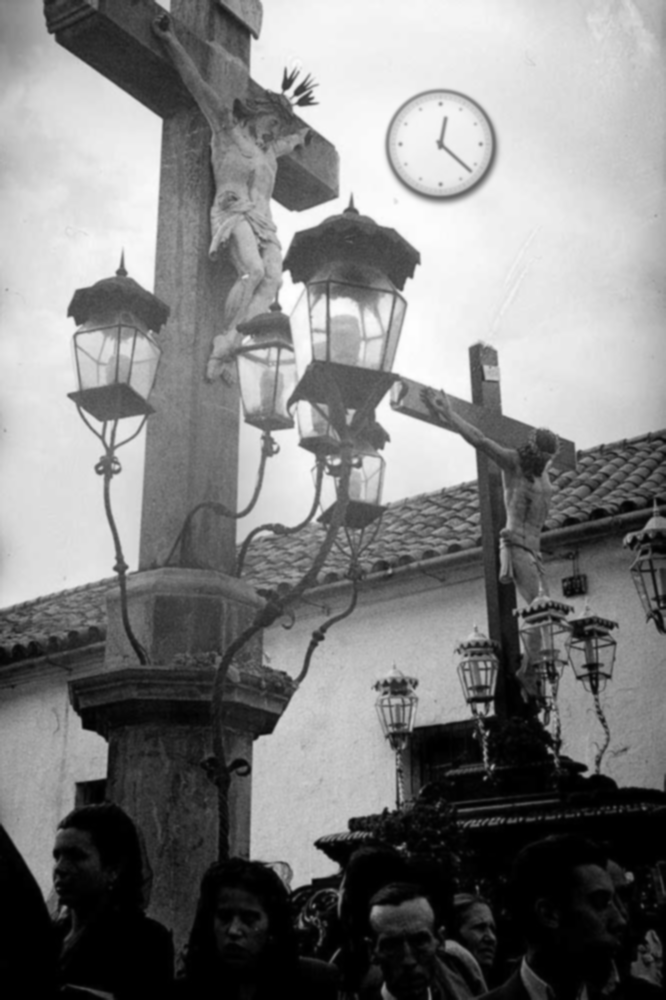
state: 12:22
